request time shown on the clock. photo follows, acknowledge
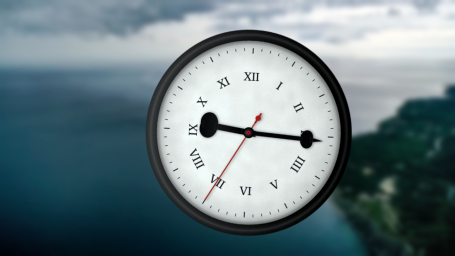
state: 9:15:35
